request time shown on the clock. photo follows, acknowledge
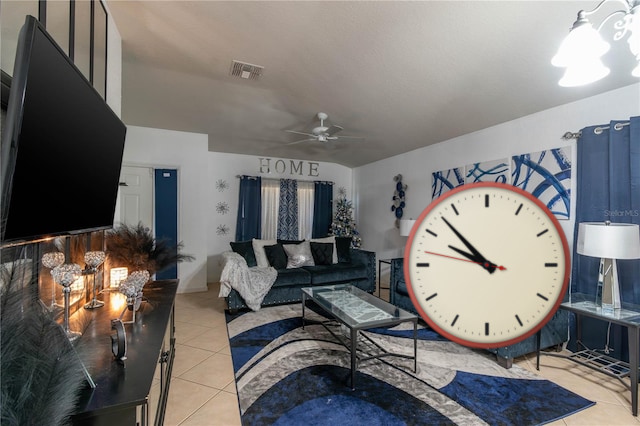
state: 9:52:47
